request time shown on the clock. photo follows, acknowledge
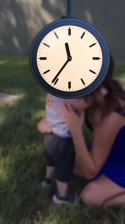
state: 11:36
